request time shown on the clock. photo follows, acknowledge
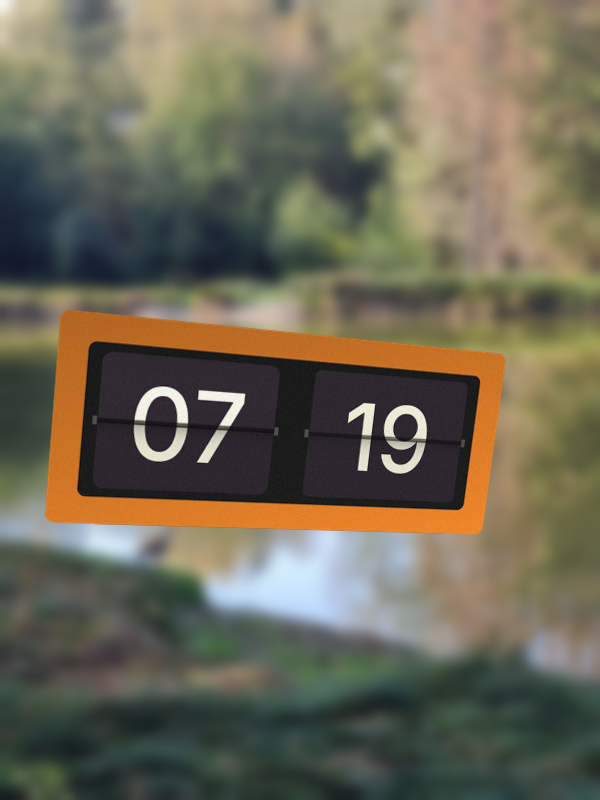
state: 7:19
